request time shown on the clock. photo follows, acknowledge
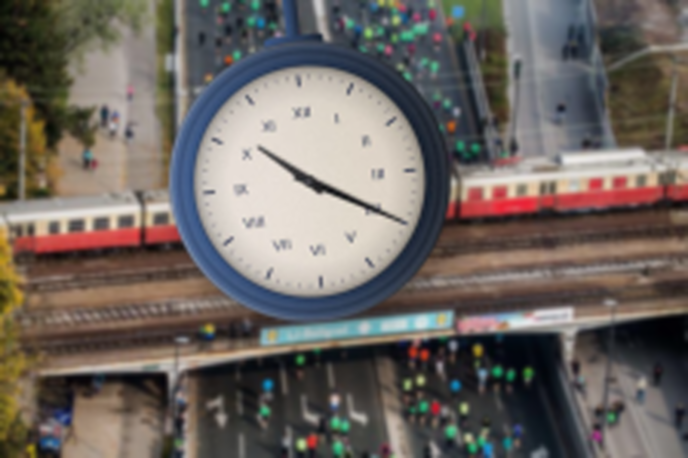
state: 10:20
